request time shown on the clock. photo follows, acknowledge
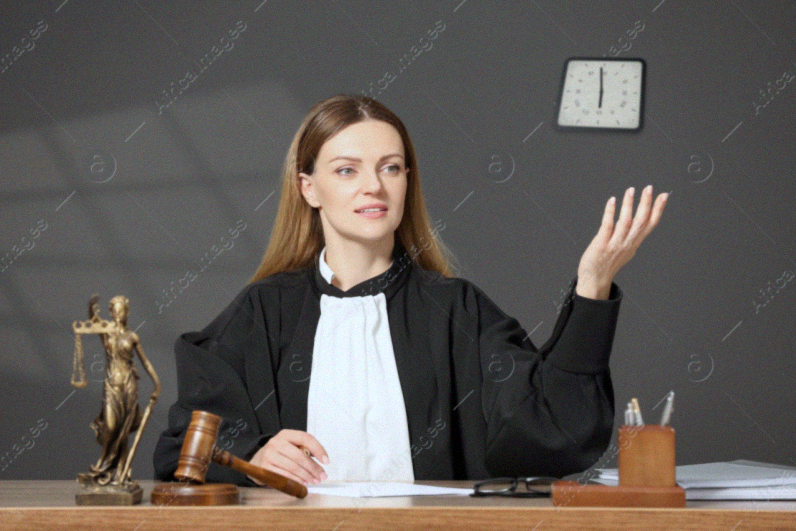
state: 5:59
